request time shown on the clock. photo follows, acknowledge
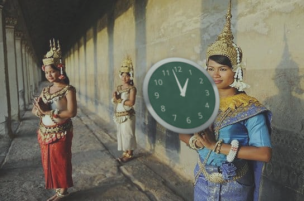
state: 12:58
